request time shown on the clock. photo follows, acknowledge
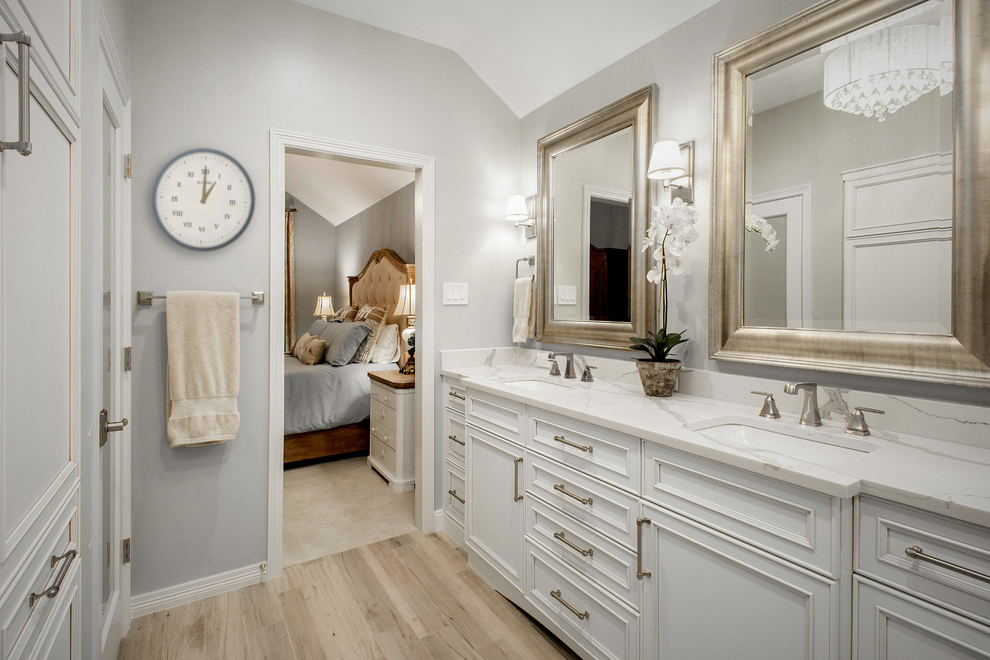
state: 1:00
